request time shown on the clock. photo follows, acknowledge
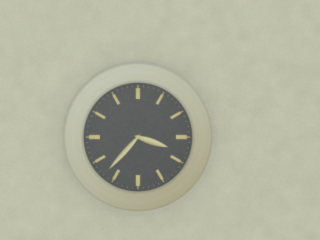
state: 3:37
